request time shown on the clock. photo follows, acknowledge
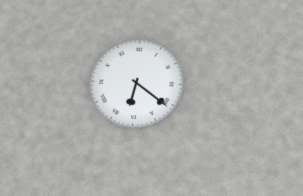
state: 6:21
